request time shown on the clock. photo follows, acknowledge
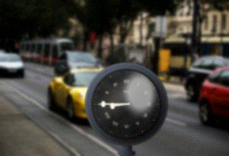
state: 8:45
